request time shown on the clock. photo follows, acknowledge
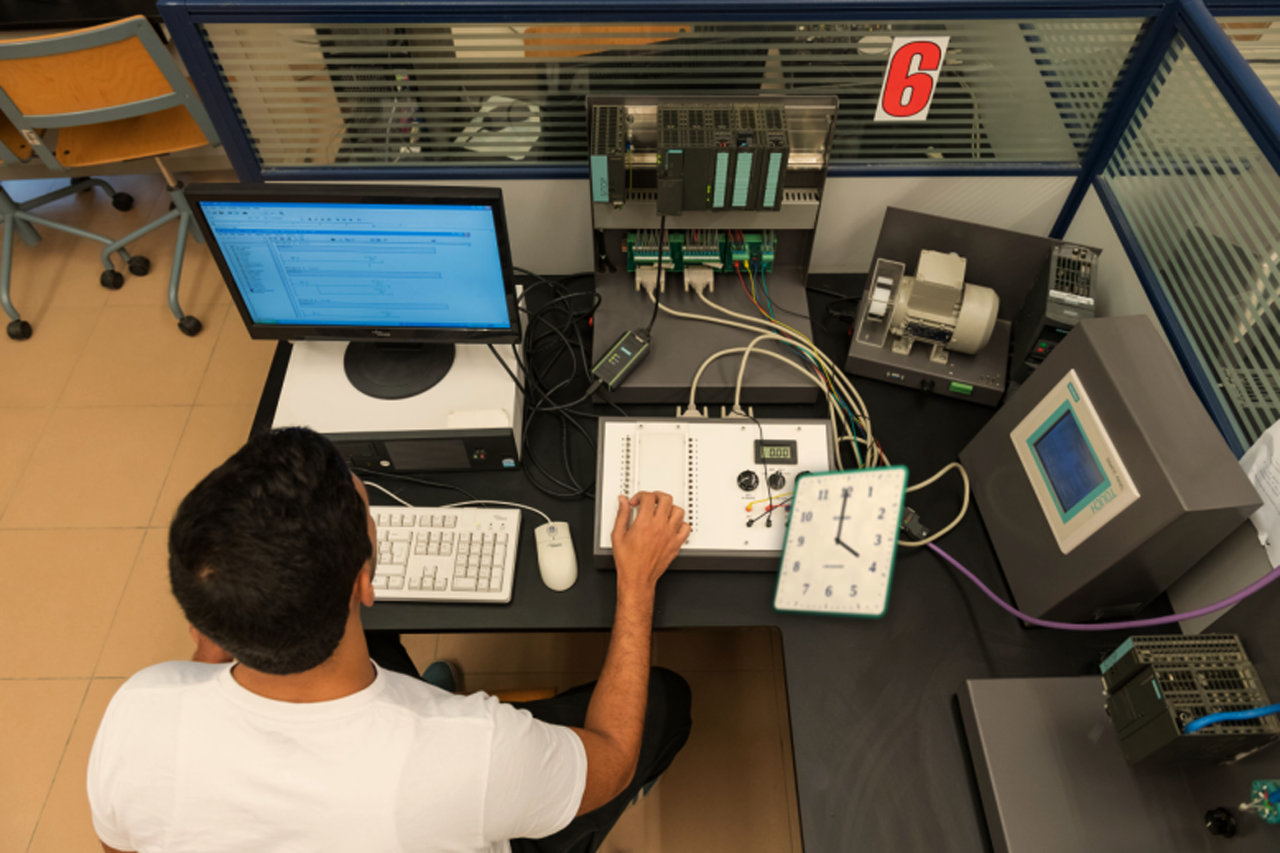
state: 4:00
